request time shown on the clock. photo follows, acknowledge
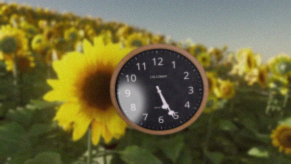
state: 5:26
